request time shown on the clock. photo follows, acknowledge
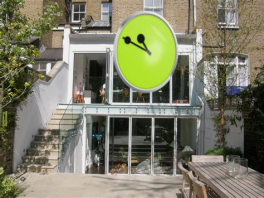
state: 10:49
